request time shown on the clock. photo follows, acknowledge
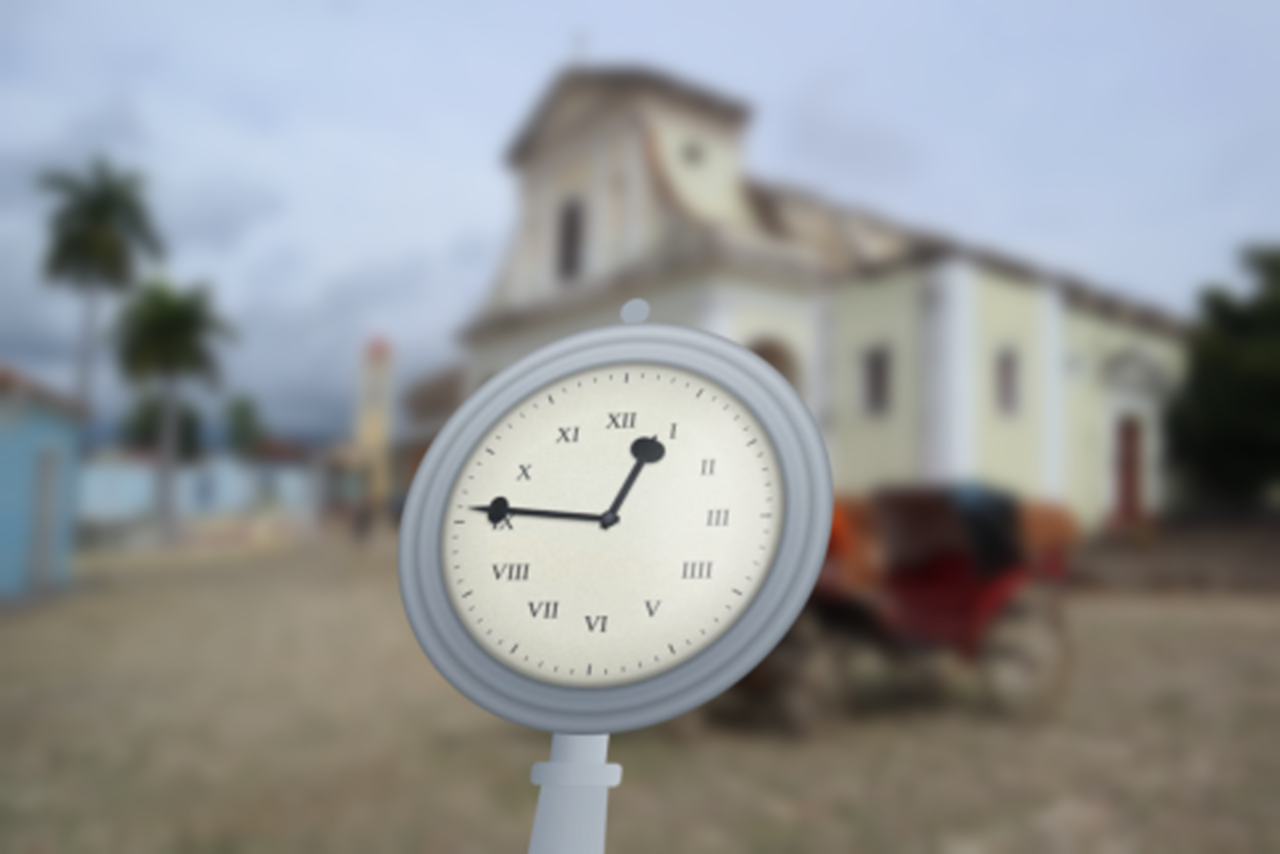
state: 12:46
